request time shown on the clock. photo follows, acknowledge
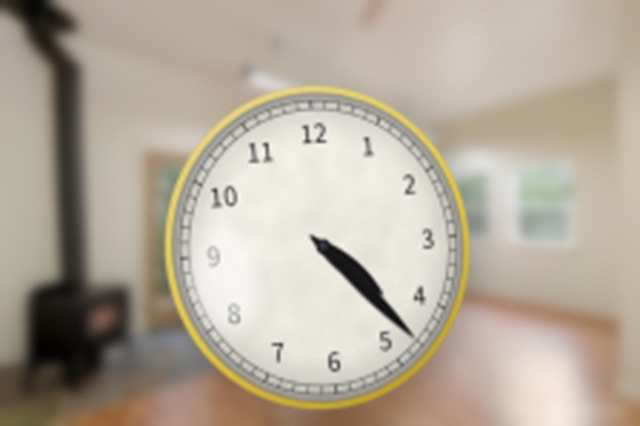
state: 4:23
